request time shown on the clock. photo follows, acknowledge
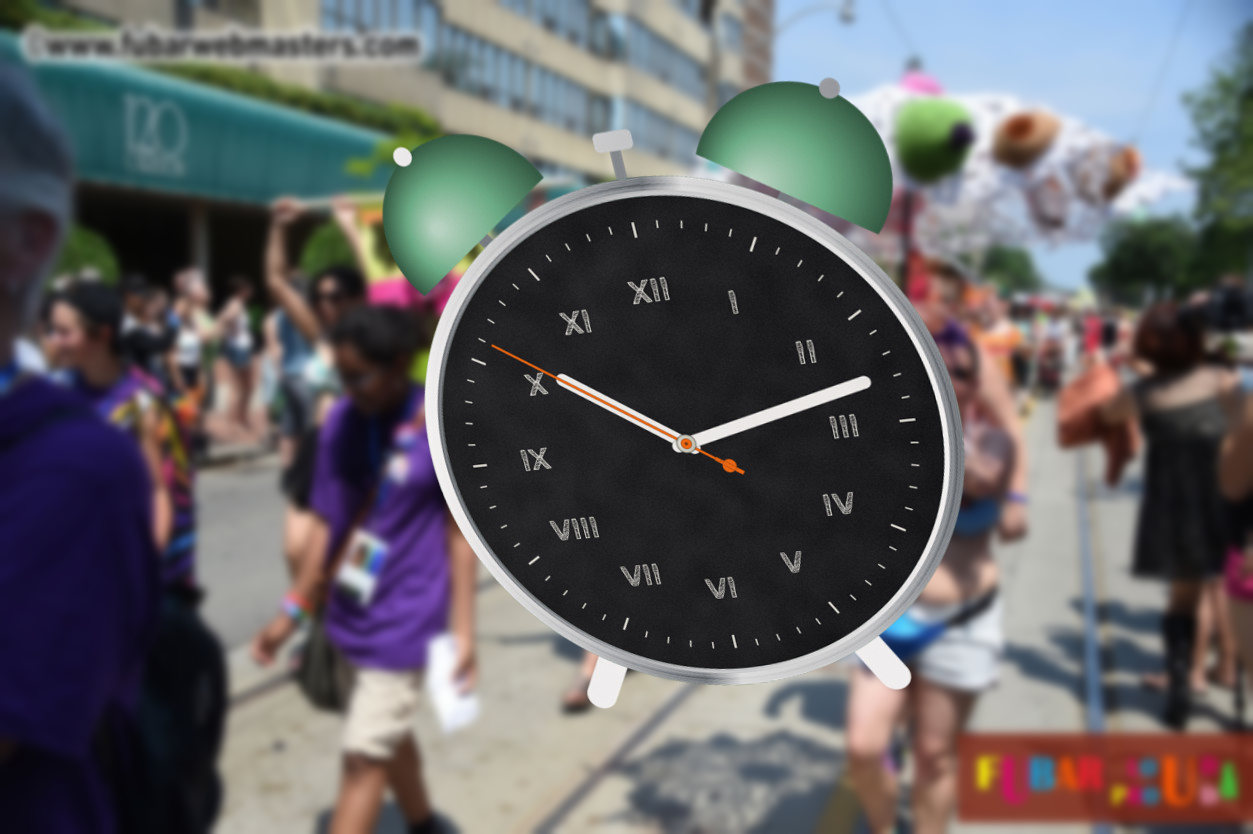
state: 10:12:51
